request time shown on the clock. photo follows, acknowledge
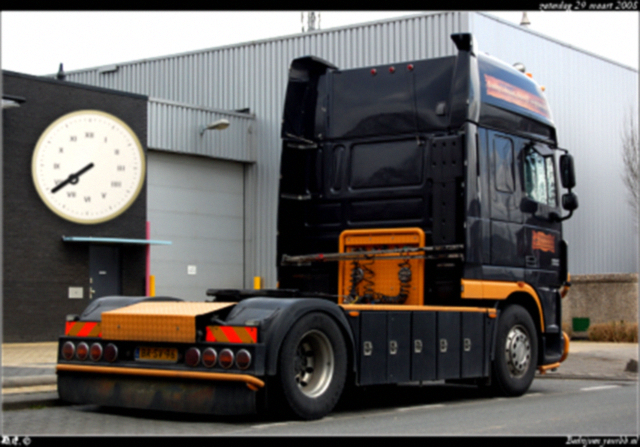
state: 7:39
